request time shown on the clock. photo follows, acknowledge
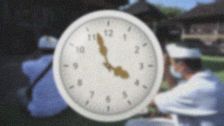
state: 3:57
